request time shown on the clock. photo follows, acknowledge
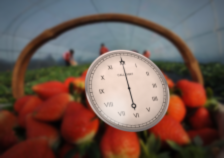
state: 6:00
